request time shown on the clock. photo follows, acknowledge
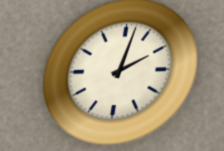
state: 2:02
